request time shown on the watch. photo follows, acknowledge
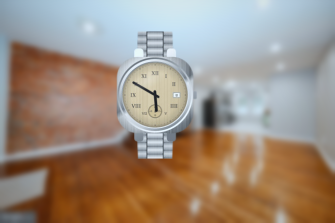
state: 5:50
